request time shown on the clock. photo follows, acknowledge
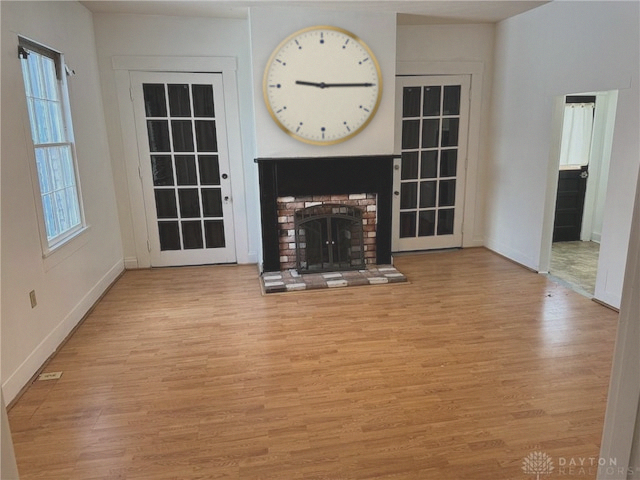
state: 9:15
